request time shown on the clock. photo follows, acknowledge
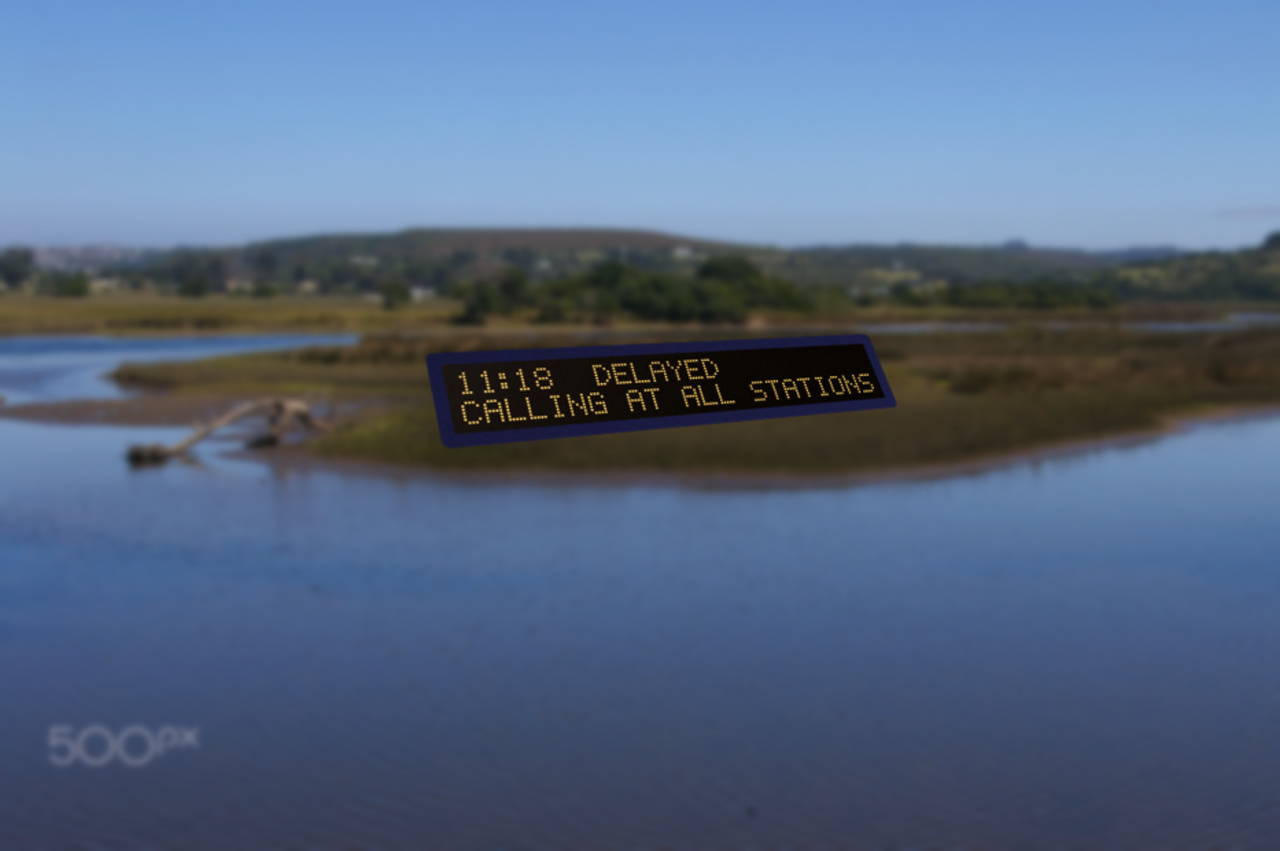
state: 11:18
